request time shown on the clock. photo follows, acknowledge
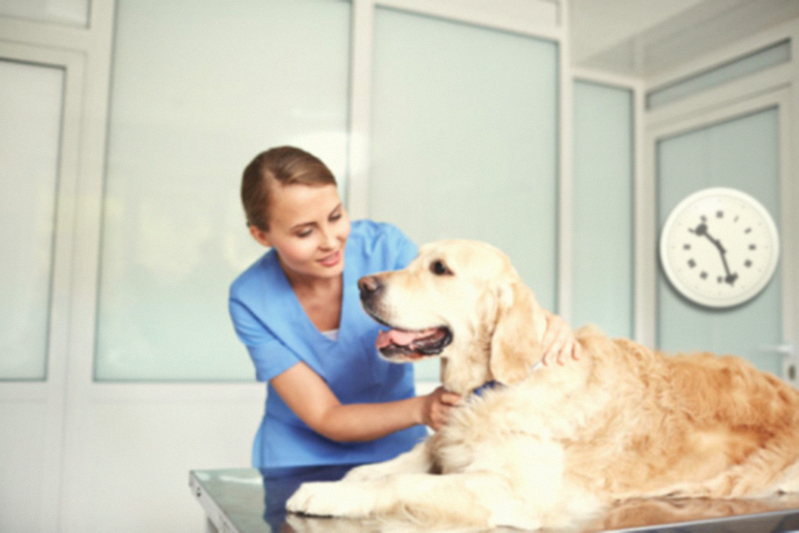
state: 10:27
